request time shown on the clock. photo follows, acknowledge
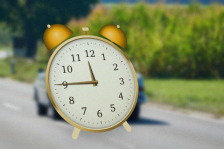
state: 11:45
